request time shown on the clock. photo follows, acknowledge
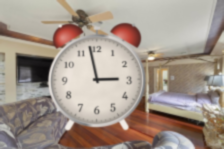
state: 2:58
